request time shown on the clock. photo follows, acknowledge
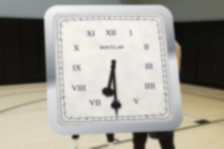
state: 6:30
